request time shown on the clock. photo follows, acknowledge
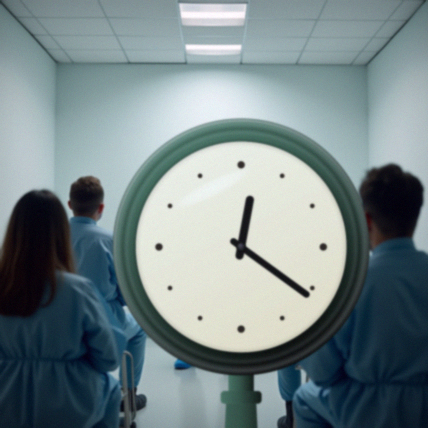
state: 12:21
